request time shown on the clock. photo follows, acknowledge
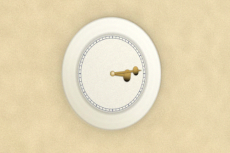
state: 3:14
